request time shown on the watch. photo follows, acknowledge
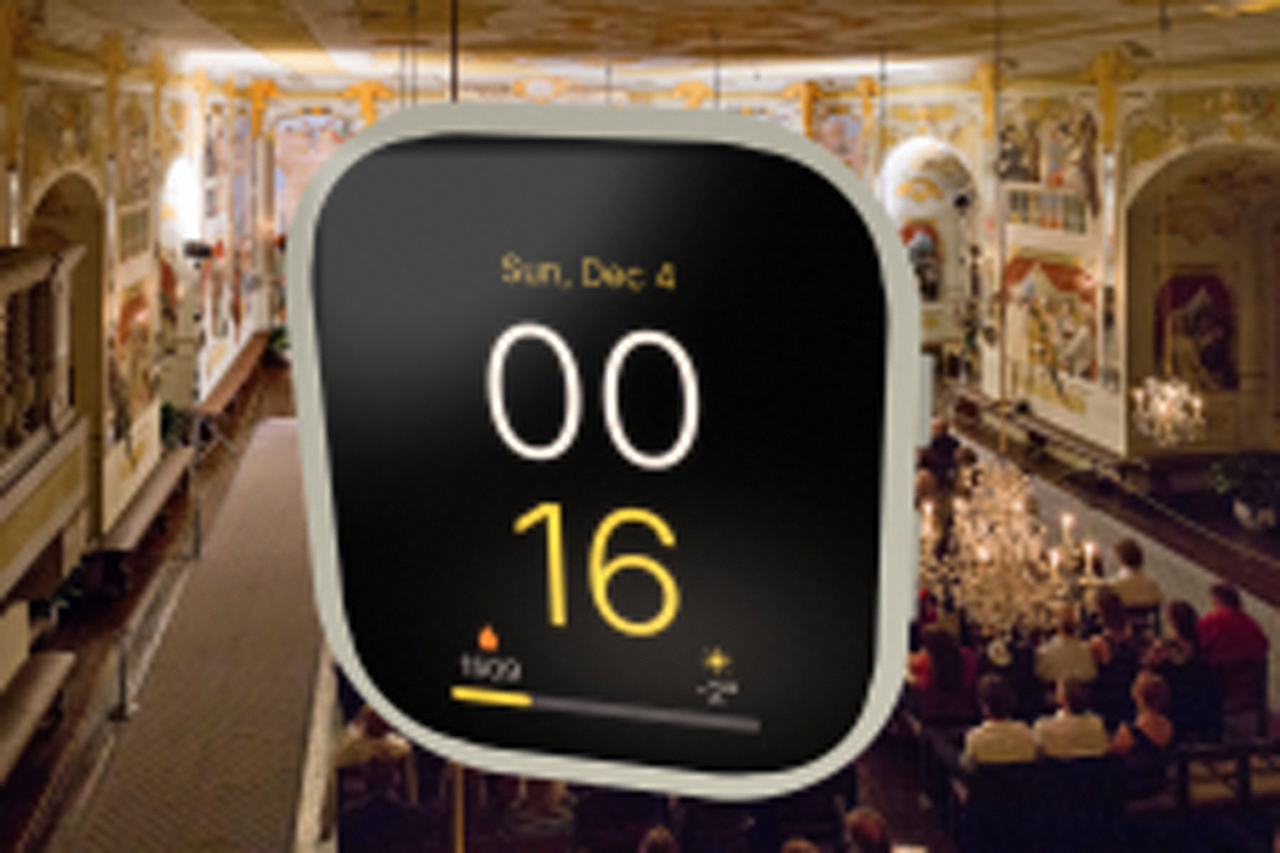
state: 0:16
